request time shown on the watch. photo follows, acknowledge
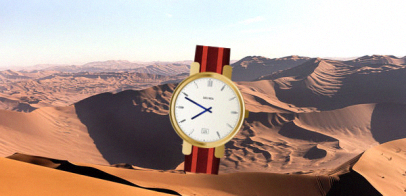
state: 7:49
